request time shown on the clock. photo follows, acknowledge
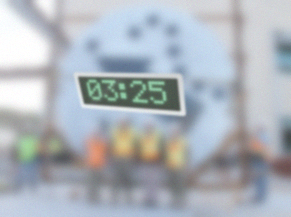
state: 3:25
